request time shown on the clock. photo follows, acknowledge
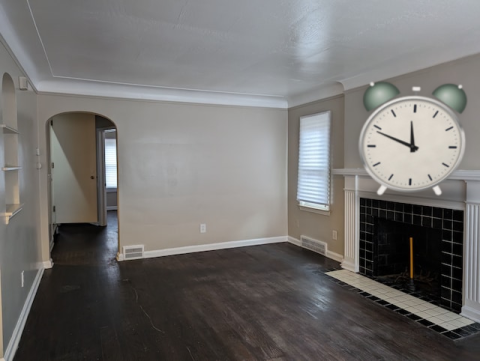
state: 11:49
